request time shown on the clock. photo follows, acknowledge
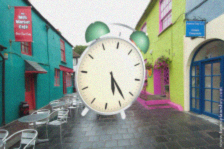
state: 5:23
